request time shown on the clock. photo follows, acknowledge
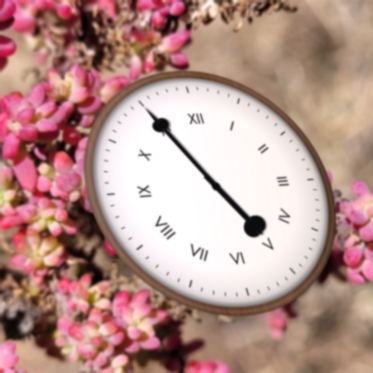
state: 4:55
